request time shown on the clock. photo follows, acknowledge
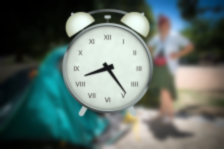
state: 8:24
